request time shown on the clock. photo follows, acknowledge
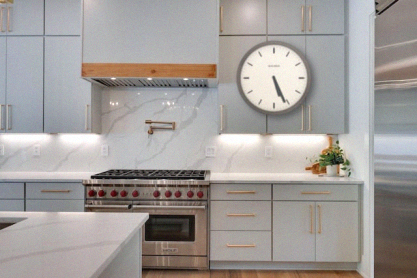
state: 5:26
